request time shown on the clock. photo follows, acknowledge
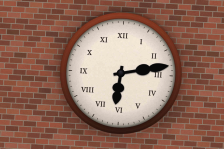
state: 6:13
